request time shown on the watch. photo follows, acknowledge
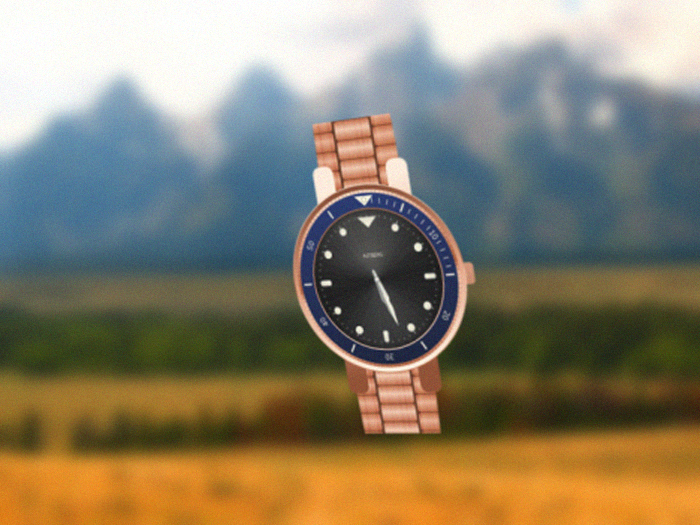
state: 5:27
